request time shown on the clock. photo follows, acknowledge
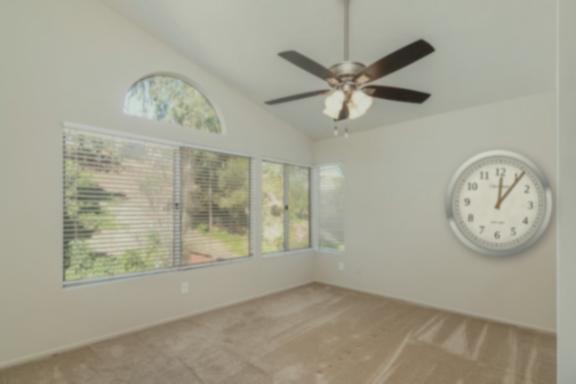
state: 12:06
